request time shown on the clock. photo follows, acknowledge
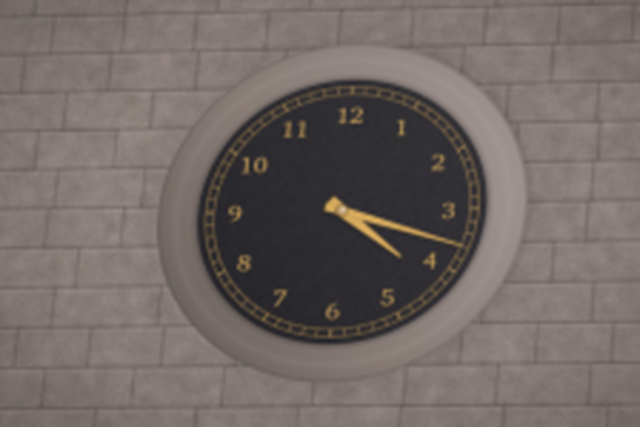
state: 4:18
